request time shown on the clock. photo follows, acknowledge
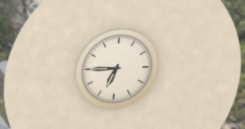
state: 6:45
